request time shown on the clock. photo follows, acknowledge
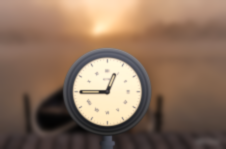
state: 12:45
